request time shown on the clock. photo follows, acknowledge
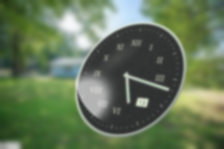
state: 5:17
